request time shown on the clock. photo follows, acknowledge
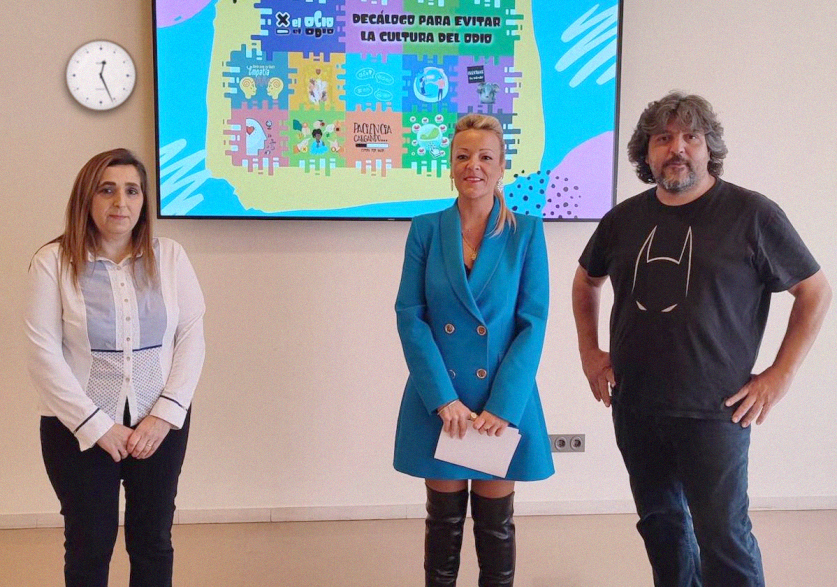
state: 12:26
